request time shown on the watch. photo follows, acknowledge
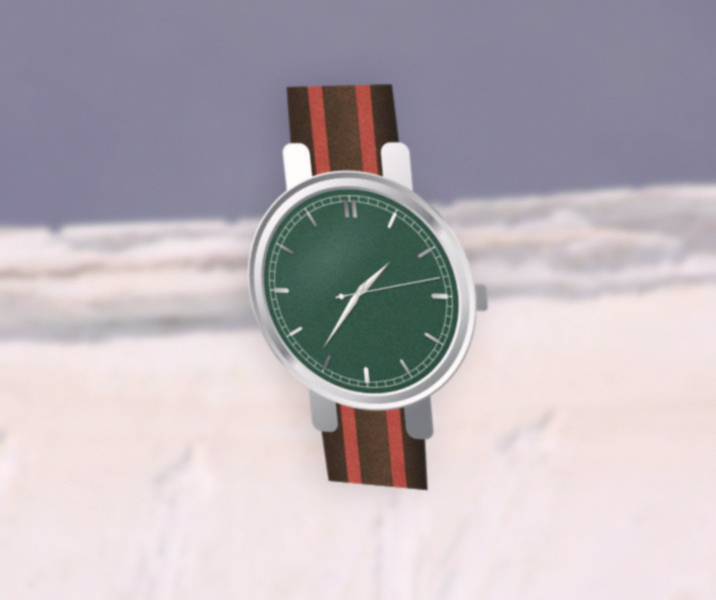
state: 1:36:13
